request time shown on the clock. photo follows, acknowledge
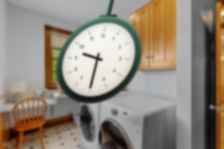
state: 9:30
